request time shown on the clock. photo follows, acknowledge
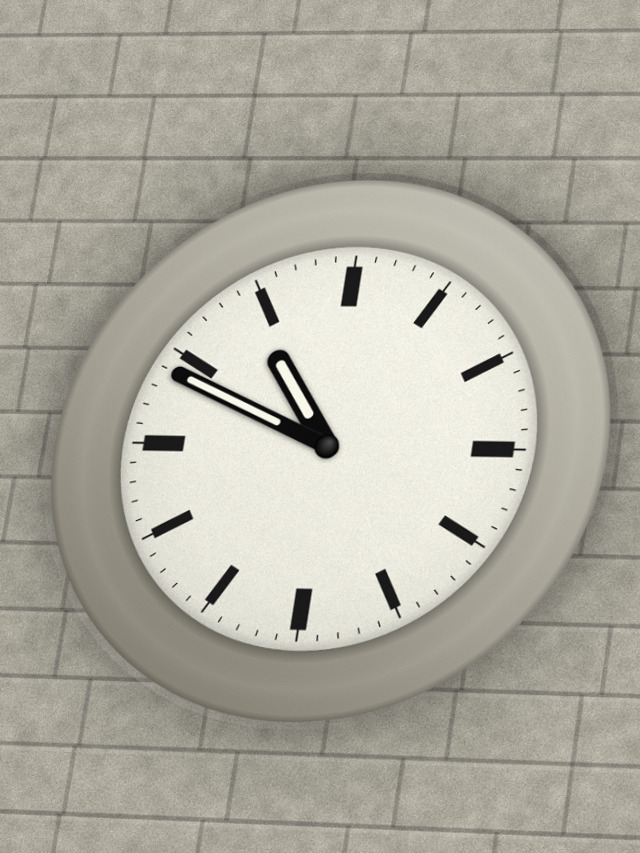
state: 10:49
